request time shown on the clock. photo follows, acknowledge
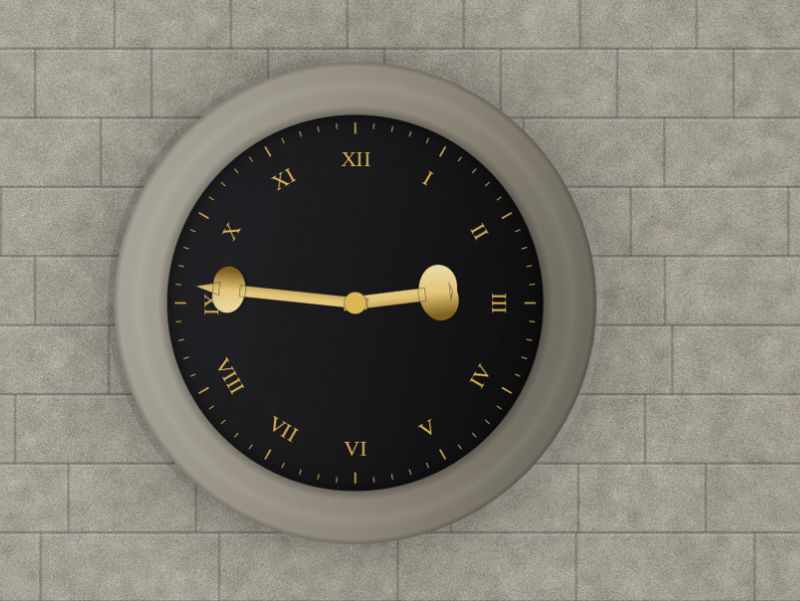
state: 2:46
